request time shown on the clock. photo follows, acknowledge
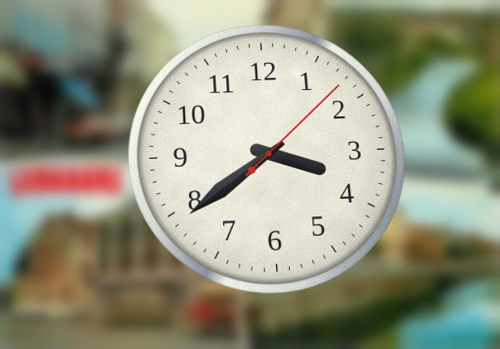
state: 3:39:08
